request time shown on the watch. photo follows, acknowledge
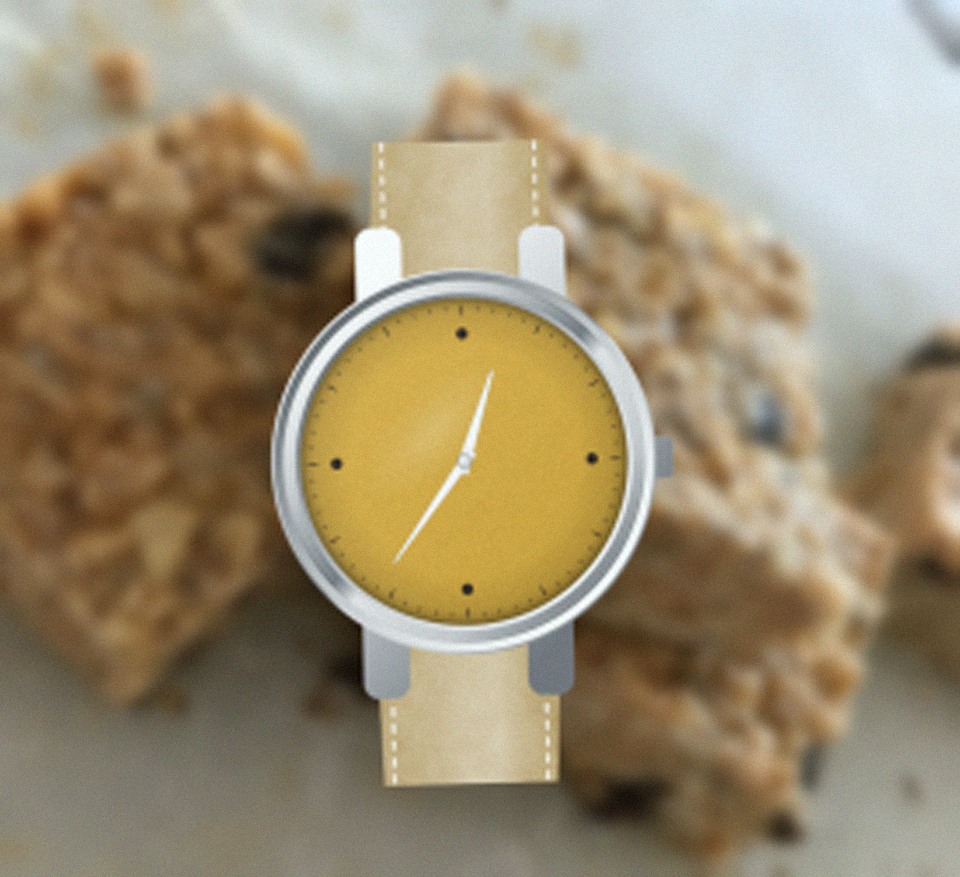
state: 12:36
